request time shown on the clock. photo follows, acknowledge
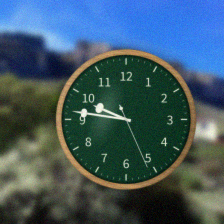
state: 9:46:26
